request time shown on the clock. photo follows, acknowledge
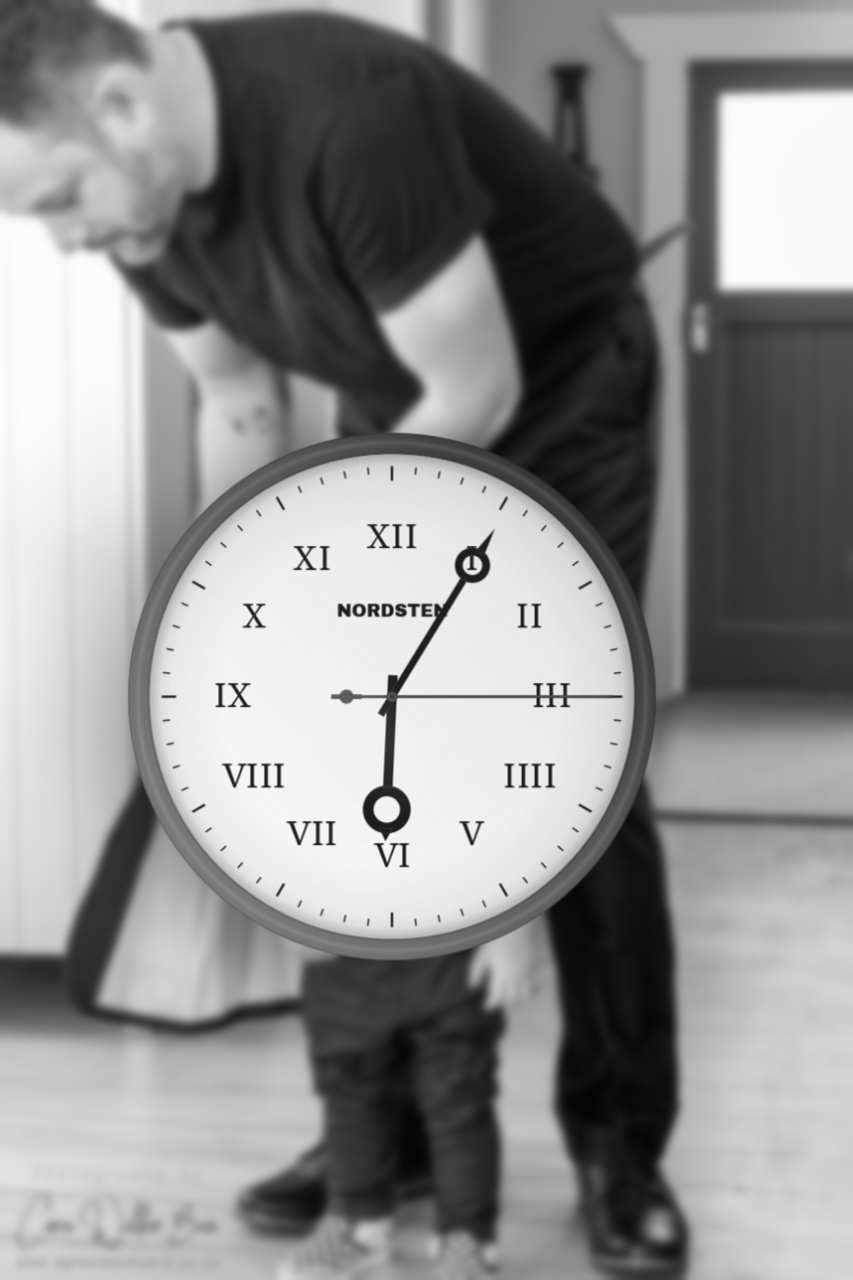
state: 6:05:15
